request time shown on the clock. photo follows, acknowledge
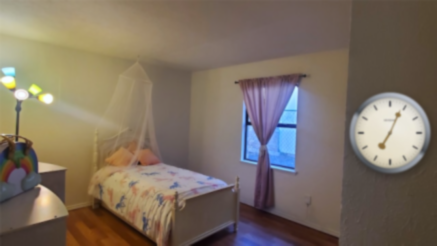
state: 7:04
